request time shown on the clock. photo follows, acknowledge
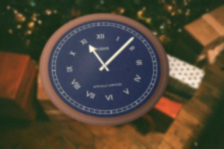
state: 11:08
